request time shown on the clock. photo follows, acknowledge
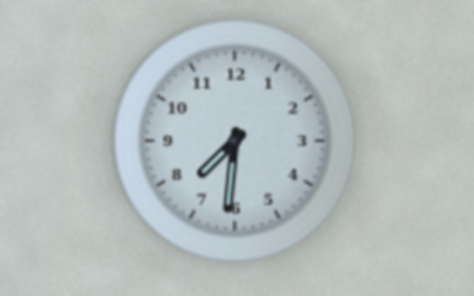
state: 7:31
